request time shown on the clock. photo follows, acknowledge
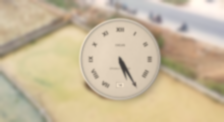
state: 5:25
